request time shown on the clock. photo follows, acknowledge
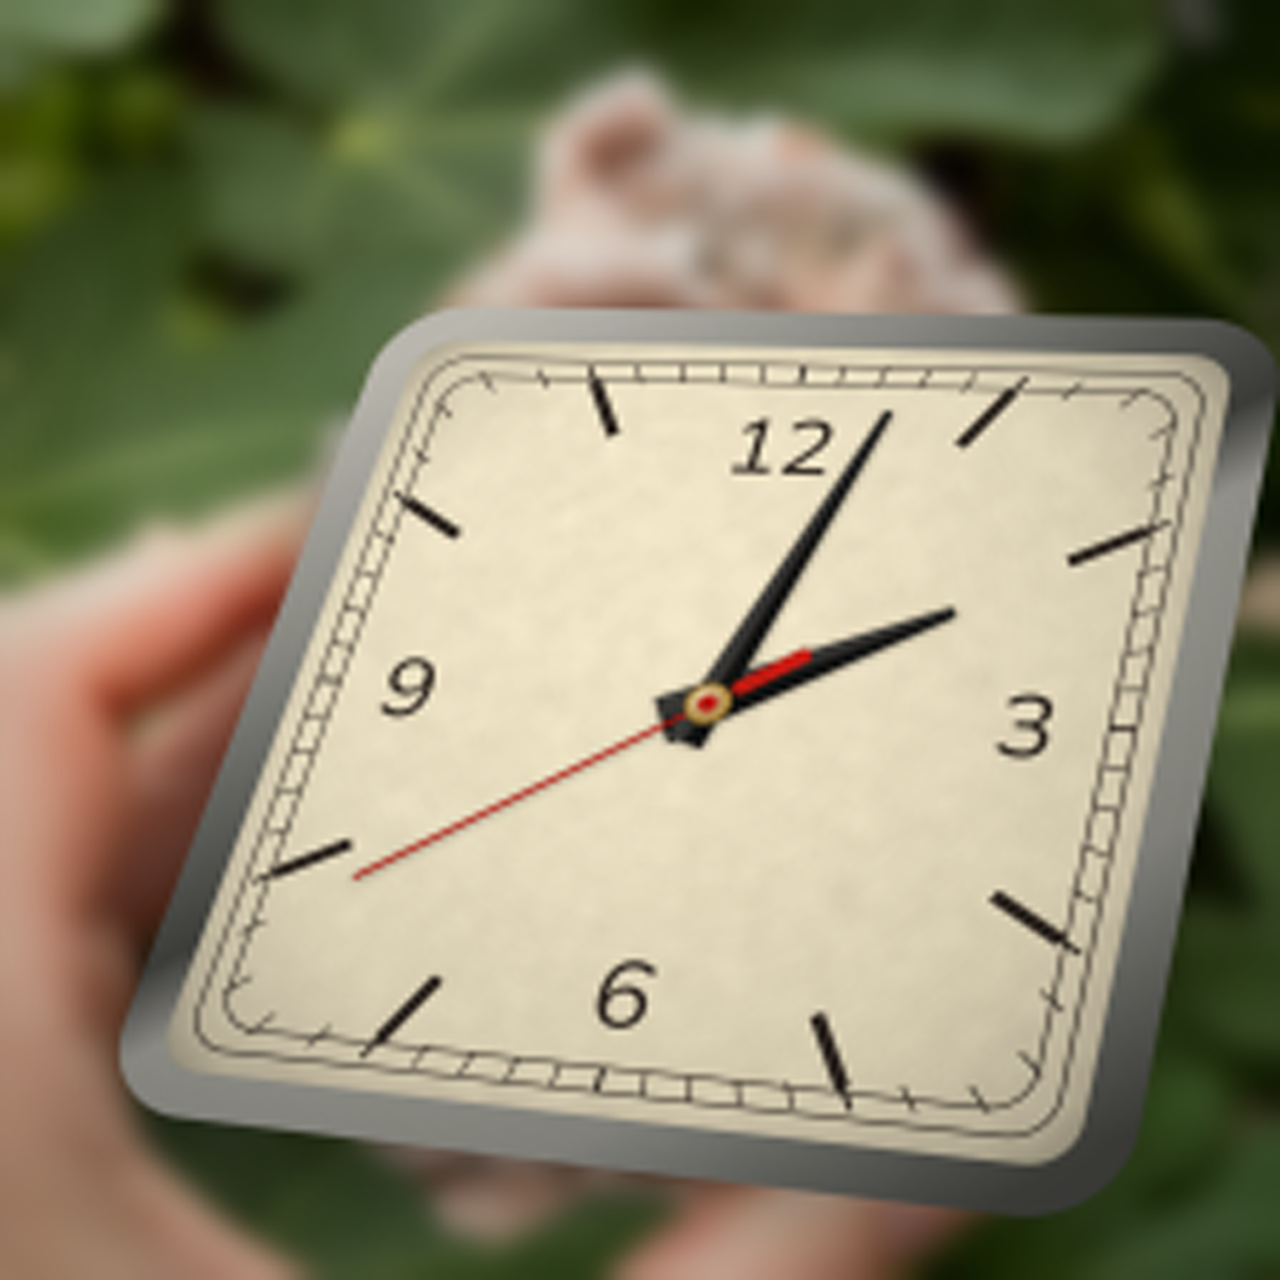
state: 2:02:39
